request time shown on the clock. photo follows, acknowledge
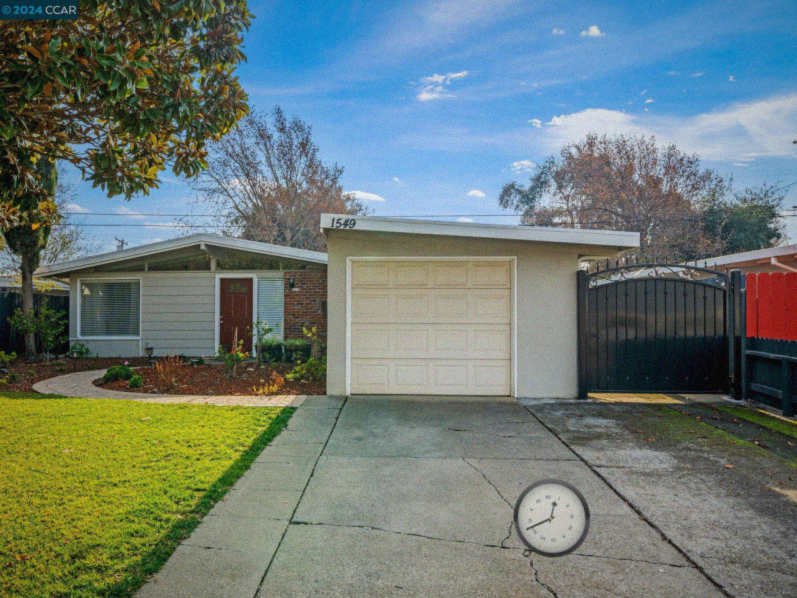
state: 12:42
